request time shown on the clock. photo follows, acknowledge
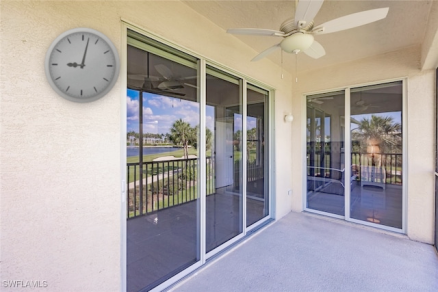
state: 9:02
